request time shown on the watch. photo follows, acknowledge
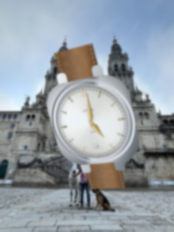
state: 5:01
